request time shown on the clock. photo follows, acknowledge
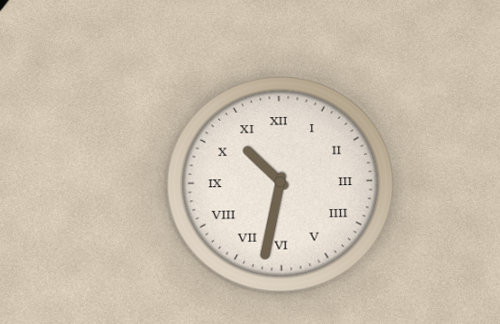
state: 10:32
